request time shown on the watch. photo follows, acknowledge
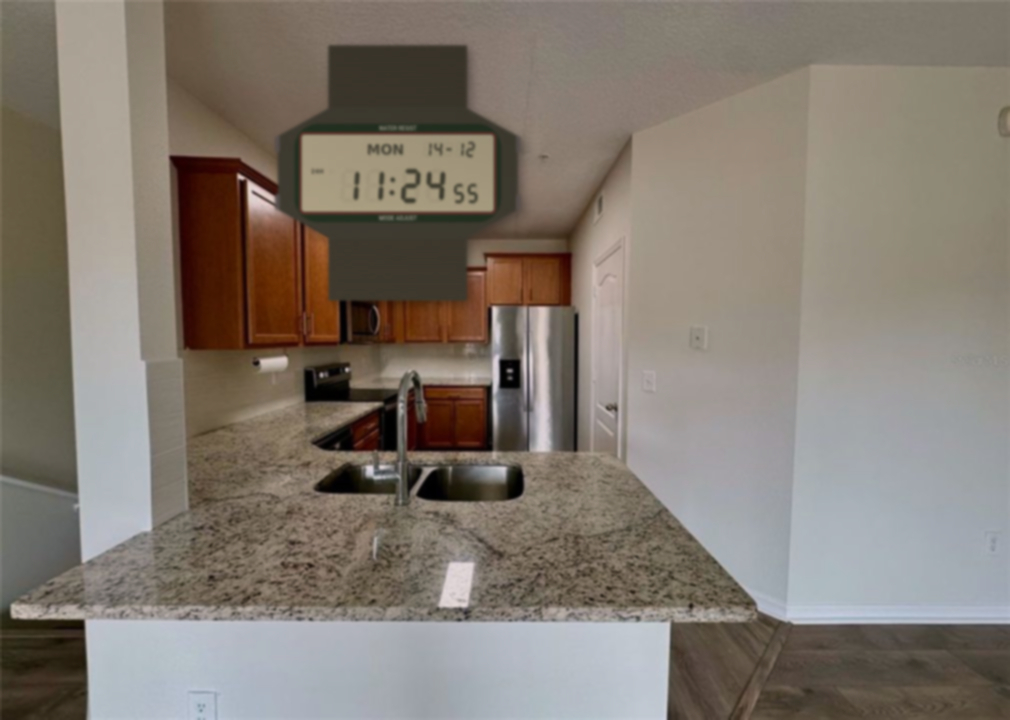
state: 11:24:55
